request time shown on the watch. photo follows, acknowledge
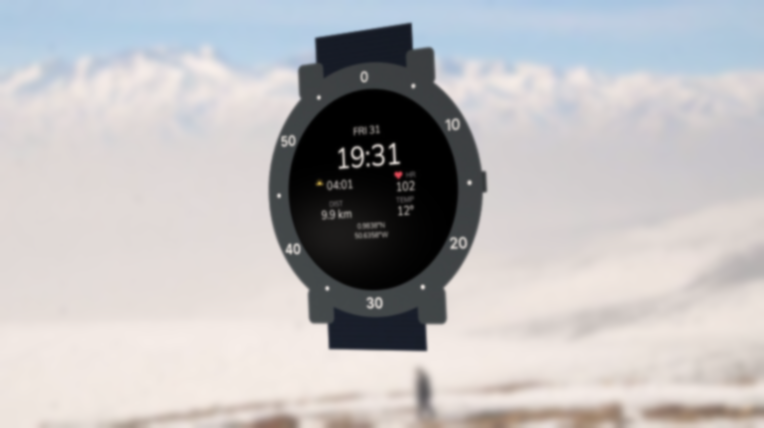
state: 19:31
